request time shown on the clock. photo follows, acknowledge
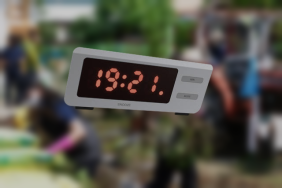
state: 19:21
